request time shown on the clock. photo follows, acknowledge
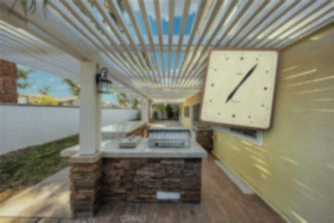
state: 7:06
